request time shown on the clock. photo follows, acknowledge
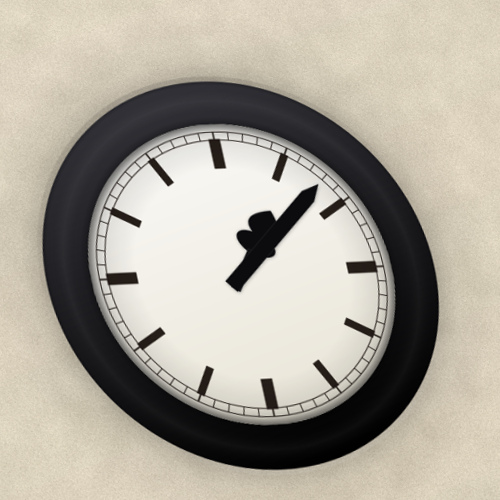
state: 1:08
